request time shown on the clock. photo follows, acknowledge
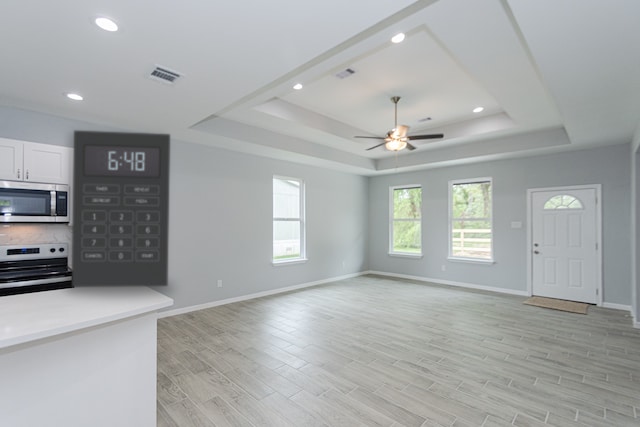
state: 6:48
